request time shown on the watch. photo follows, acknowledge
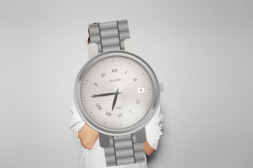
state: 6:45
